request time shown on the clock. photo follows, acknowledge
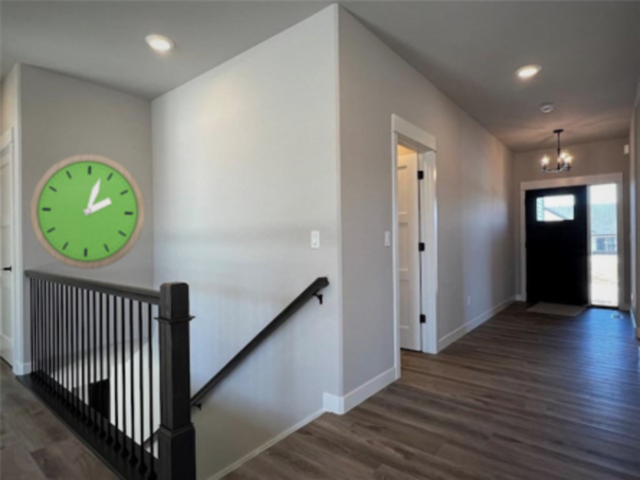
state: 2:03
